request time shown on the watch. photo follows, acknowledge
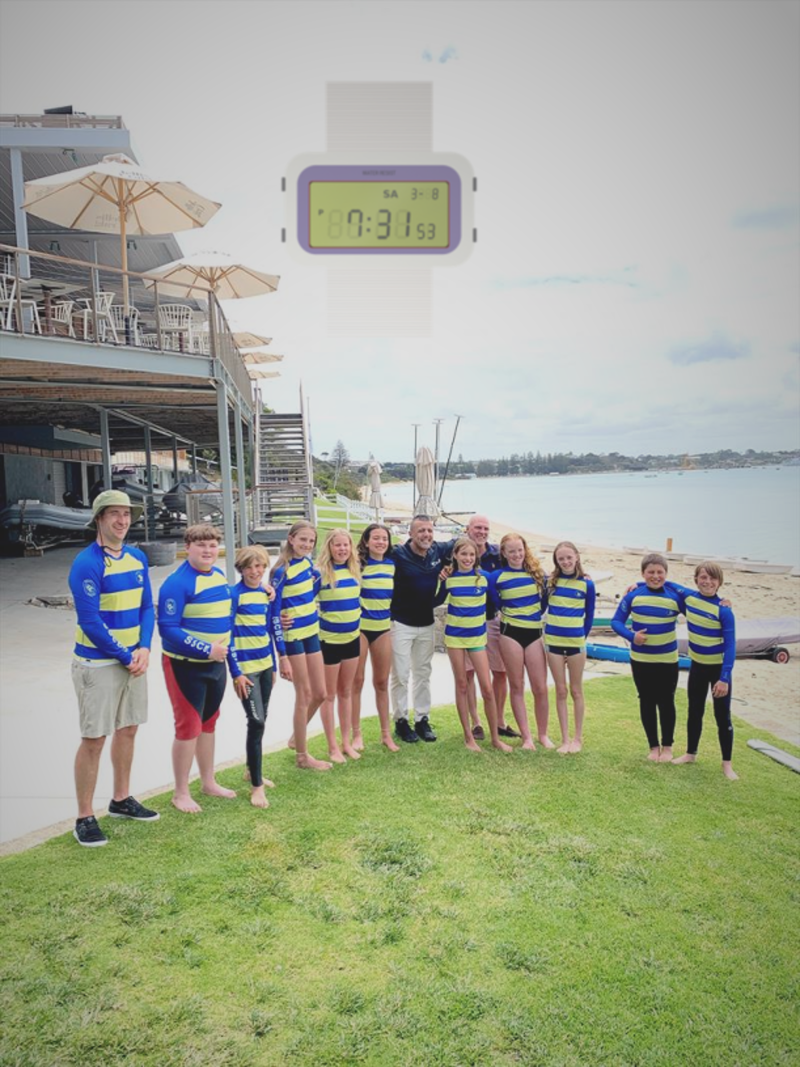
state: 7:31:53
